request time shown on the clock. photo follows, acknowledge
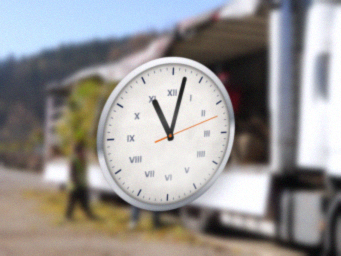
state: 11:02:12
